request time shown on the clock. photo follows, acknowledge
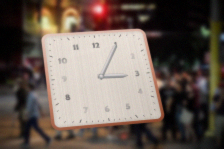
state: 3:05
